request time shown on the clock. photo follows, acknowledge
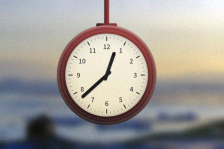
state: 12:38
